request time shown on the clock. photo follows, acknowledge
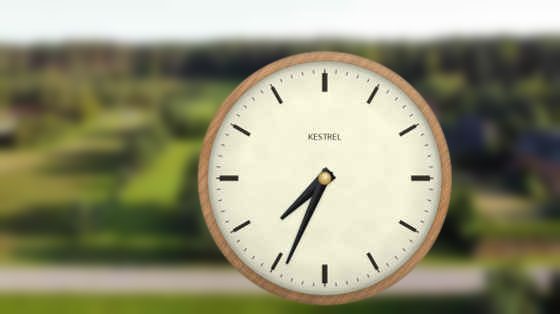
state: 7:34
